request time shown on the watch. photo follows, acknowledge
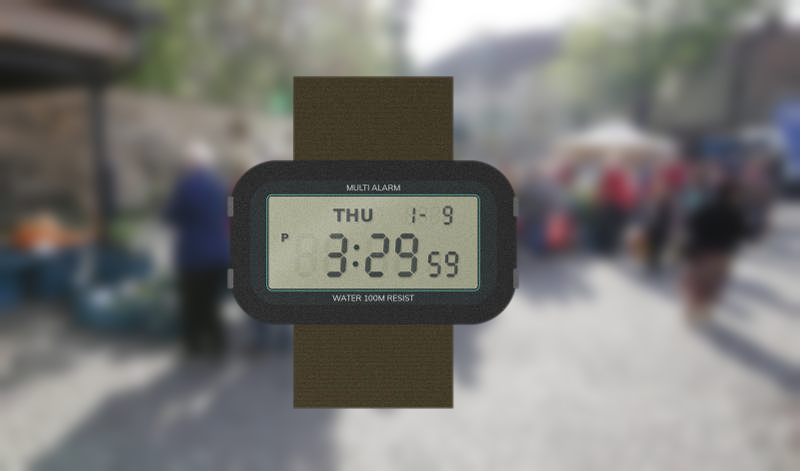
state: 3:29:59
